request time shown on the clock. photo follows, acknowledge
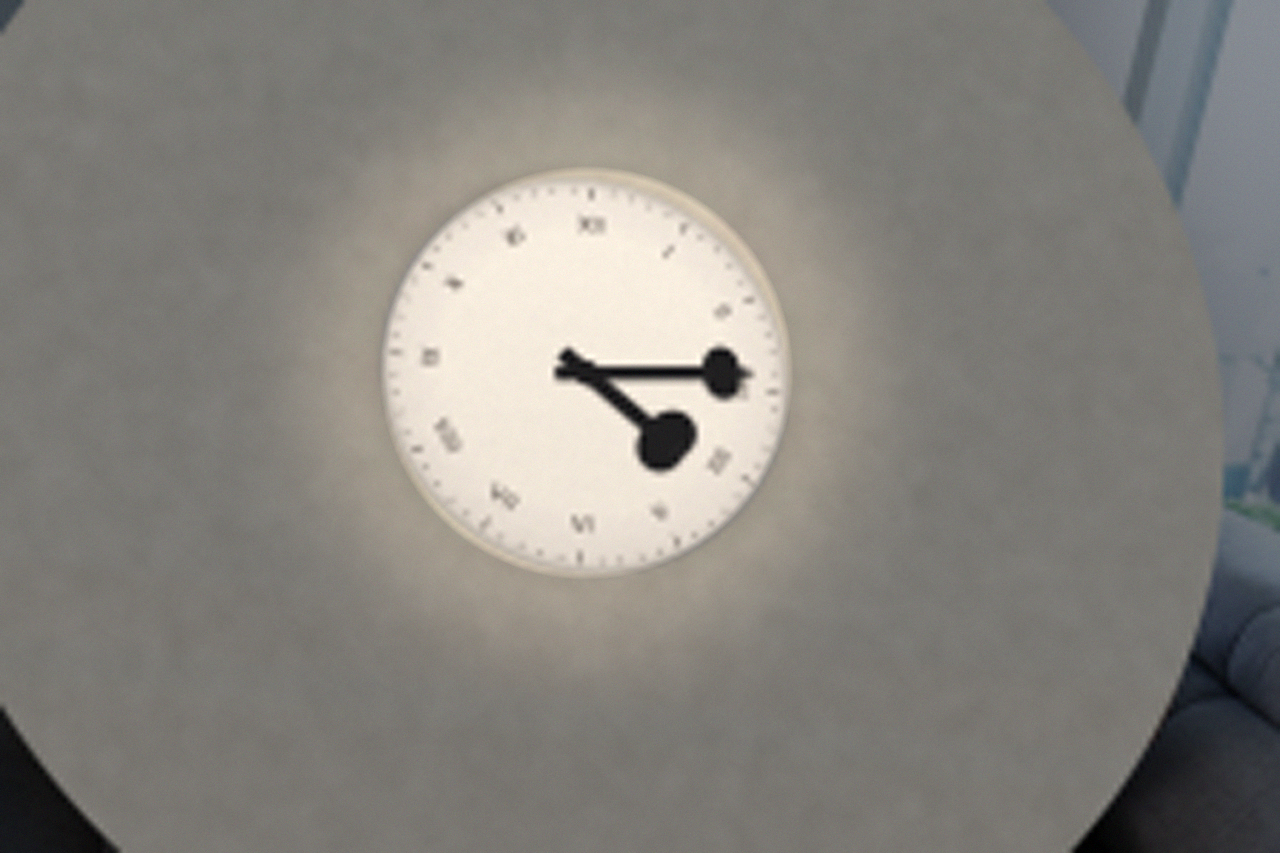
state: 4:14
